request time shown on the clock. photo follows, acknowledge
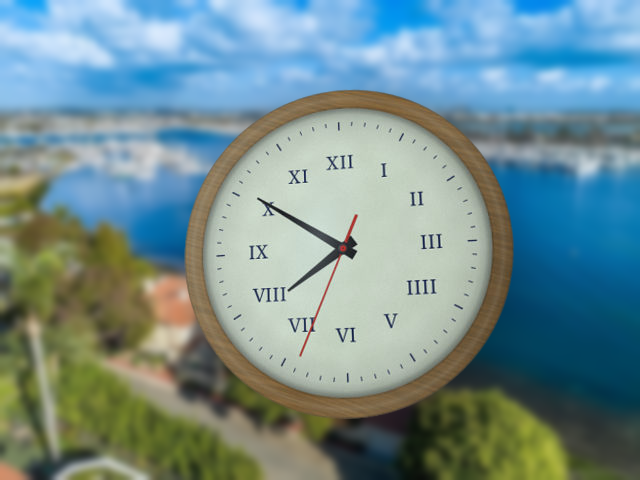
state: 7:50:34
